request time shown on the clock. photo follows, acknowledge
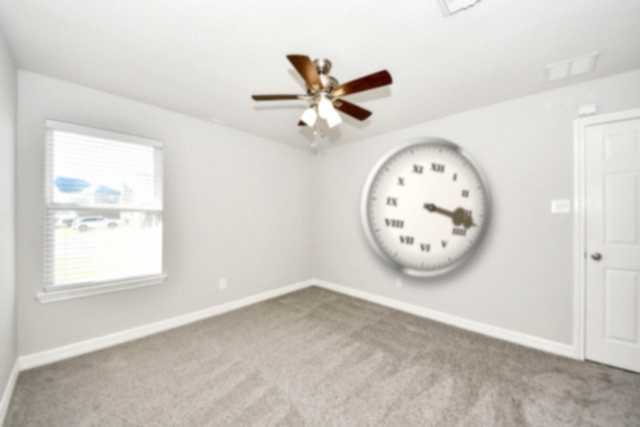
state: 3:17
